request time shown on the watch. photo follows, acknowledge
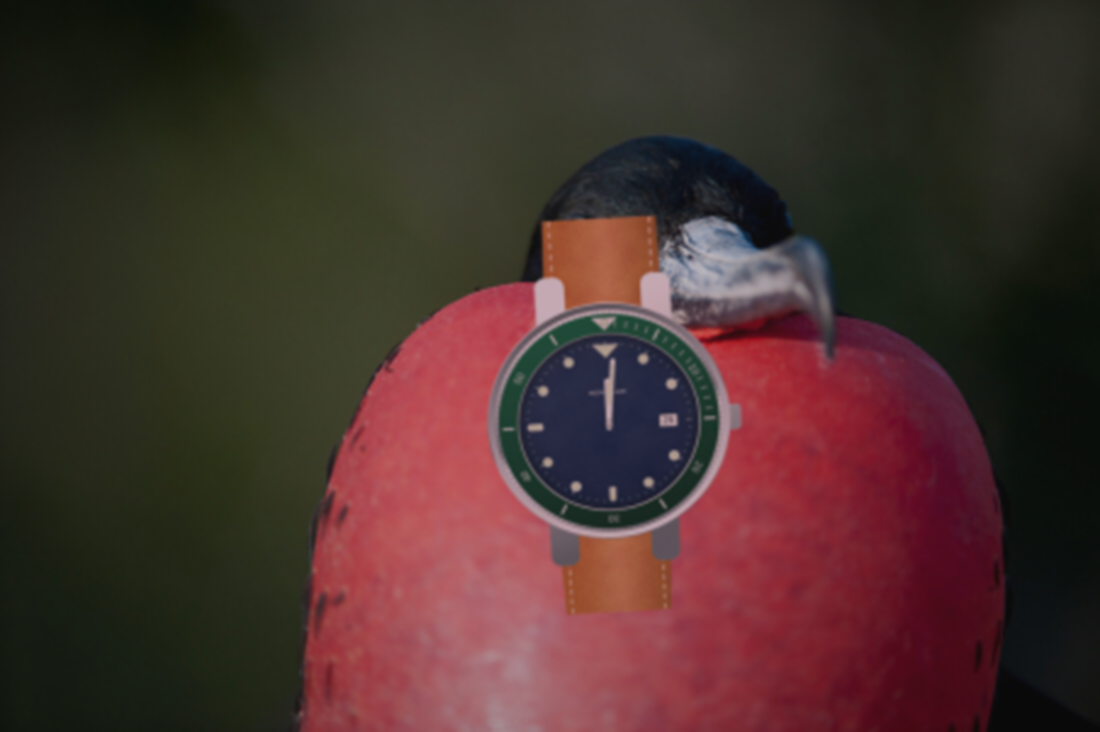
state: 12:01
